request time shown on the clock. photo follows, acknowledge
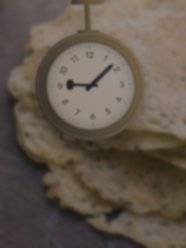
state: 9:08
